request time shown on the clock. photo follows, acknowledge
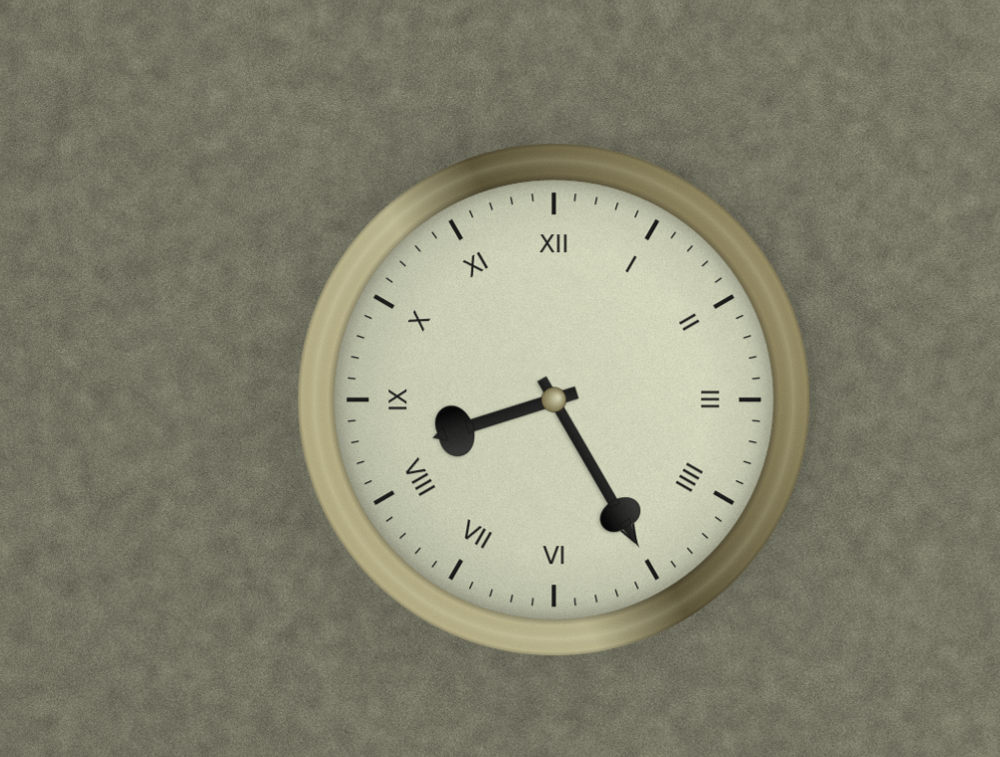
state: 8:25
